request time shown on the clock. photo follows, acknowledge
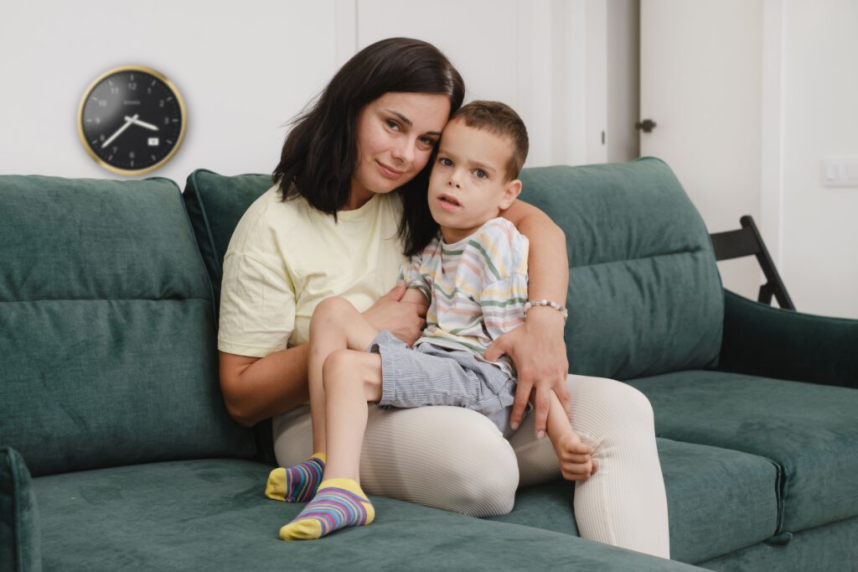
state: 3:38
